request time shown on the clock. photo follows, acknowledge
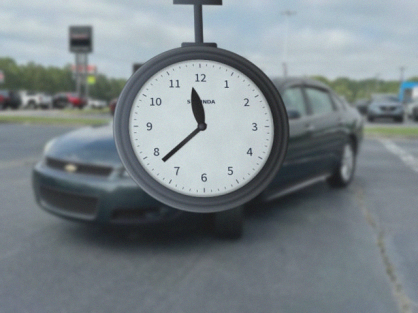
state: 11:38
